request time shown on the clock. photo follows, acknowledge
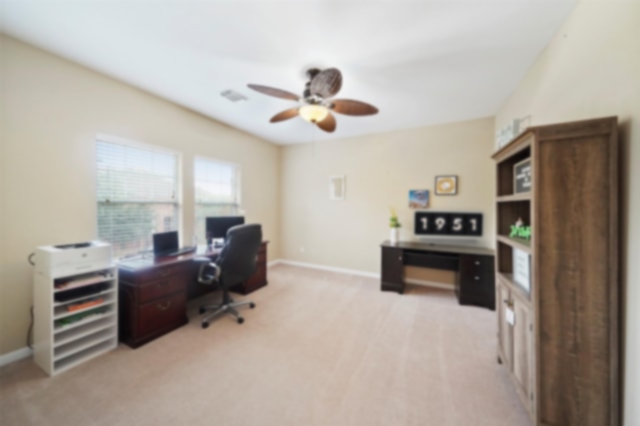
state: 19:51
